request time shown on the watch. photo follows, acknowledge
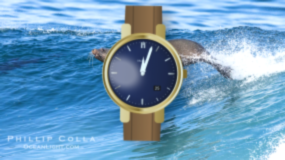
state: 12:03
